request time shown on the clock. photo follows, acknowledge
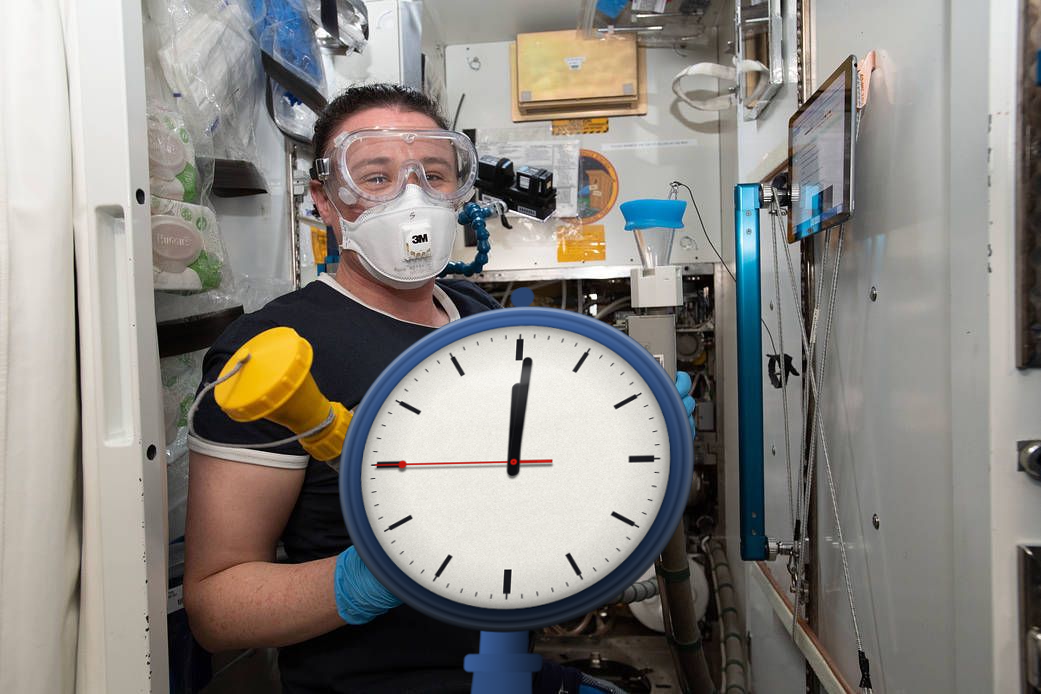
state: 12:00:45
